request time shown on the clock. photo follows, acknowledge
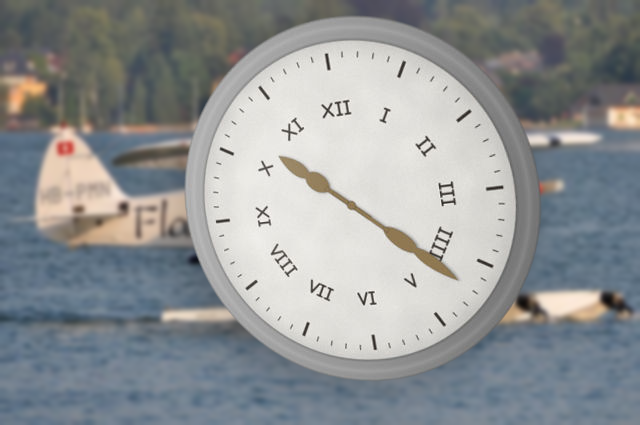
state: 10:22
